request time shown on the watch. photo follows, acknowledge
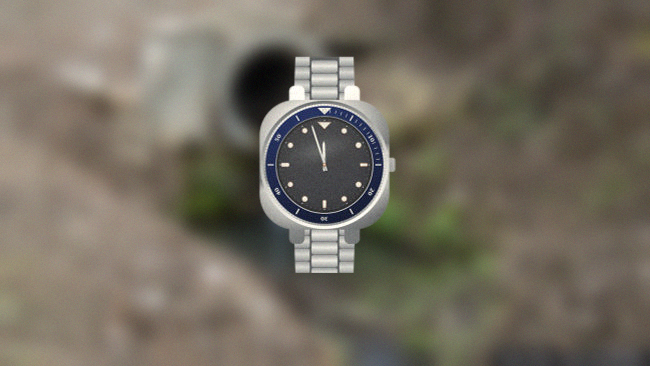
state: 11:57
